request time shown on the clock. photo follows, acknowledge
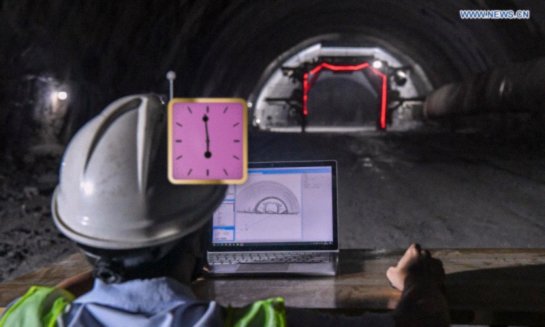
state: 5:59
